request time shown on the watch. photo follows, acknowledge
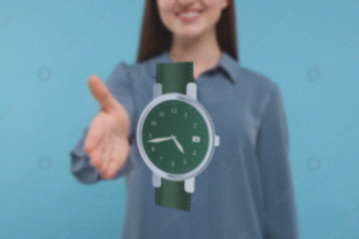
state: 4:43
